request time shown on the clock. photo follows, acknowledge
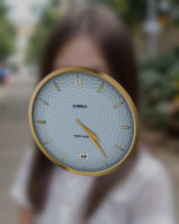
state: 4:24
